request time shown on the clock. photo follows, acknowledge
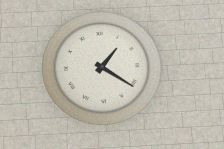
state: 1:21
